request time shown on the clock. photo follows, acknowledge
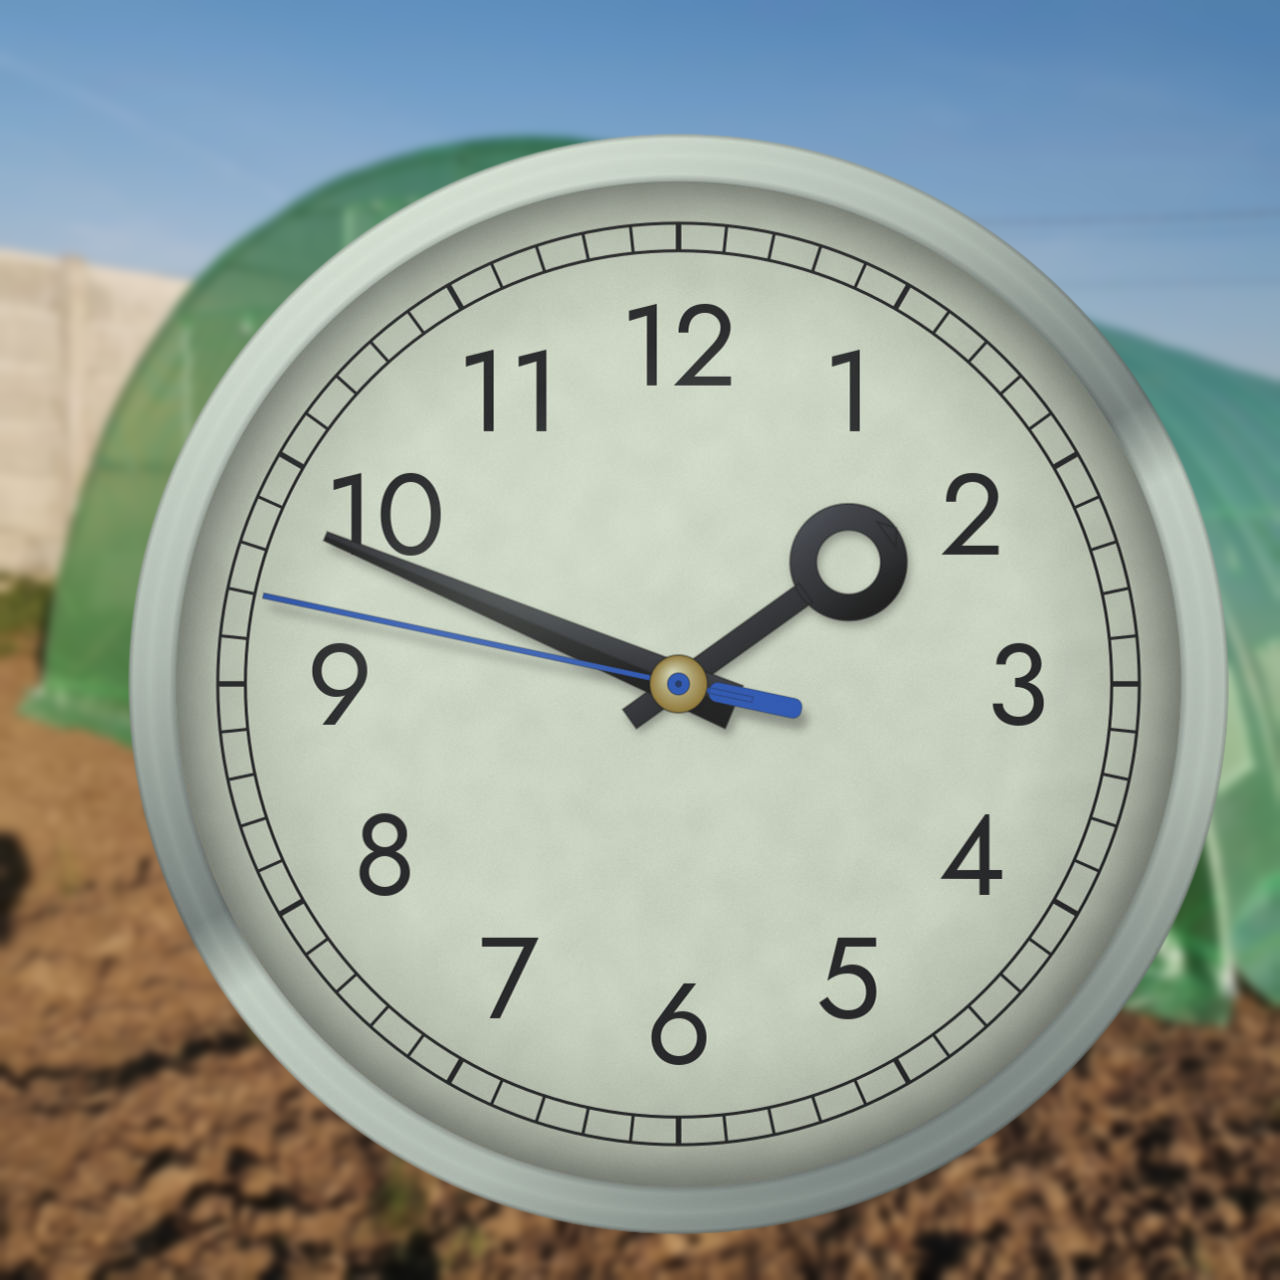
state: 1:48:47
